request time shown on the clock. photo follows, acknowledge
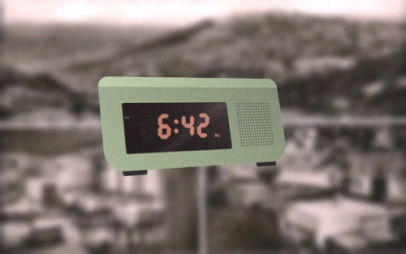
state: 6:42
